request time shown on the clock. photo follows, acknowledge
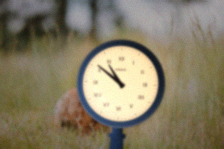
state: 10:51
